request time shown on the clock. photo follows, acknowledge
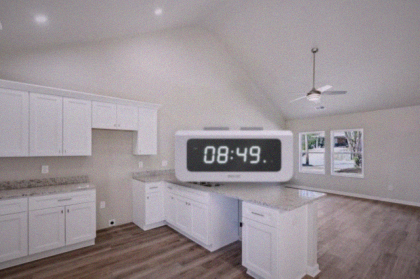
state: 8:49
